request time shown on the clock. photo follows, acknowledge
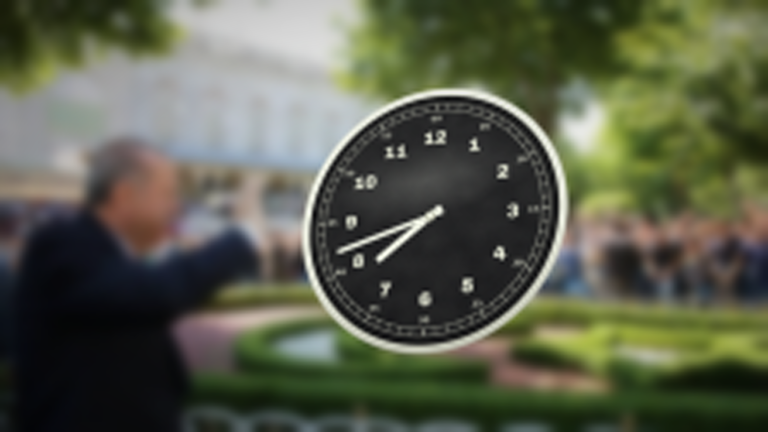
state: 7:42
